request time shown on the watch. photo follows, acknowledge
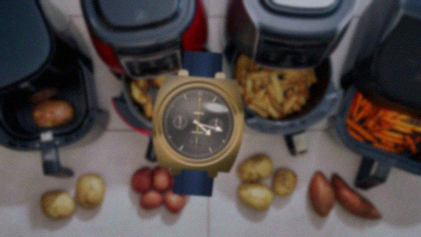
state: 4:17
